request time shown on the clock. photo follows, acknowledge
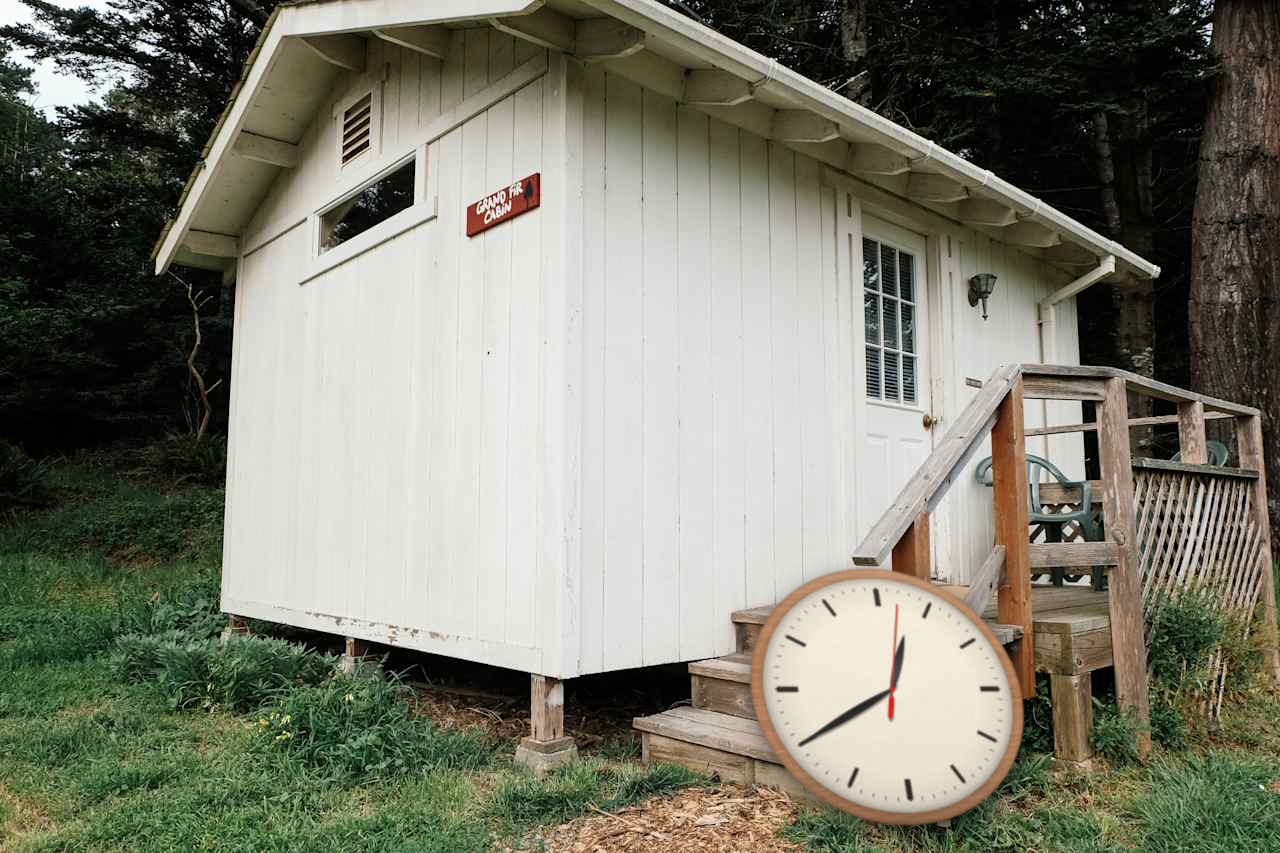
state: 12:40:02
